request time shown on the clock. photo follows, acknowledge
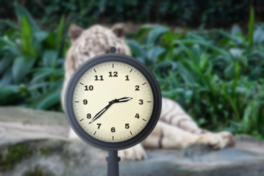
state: 2:38
